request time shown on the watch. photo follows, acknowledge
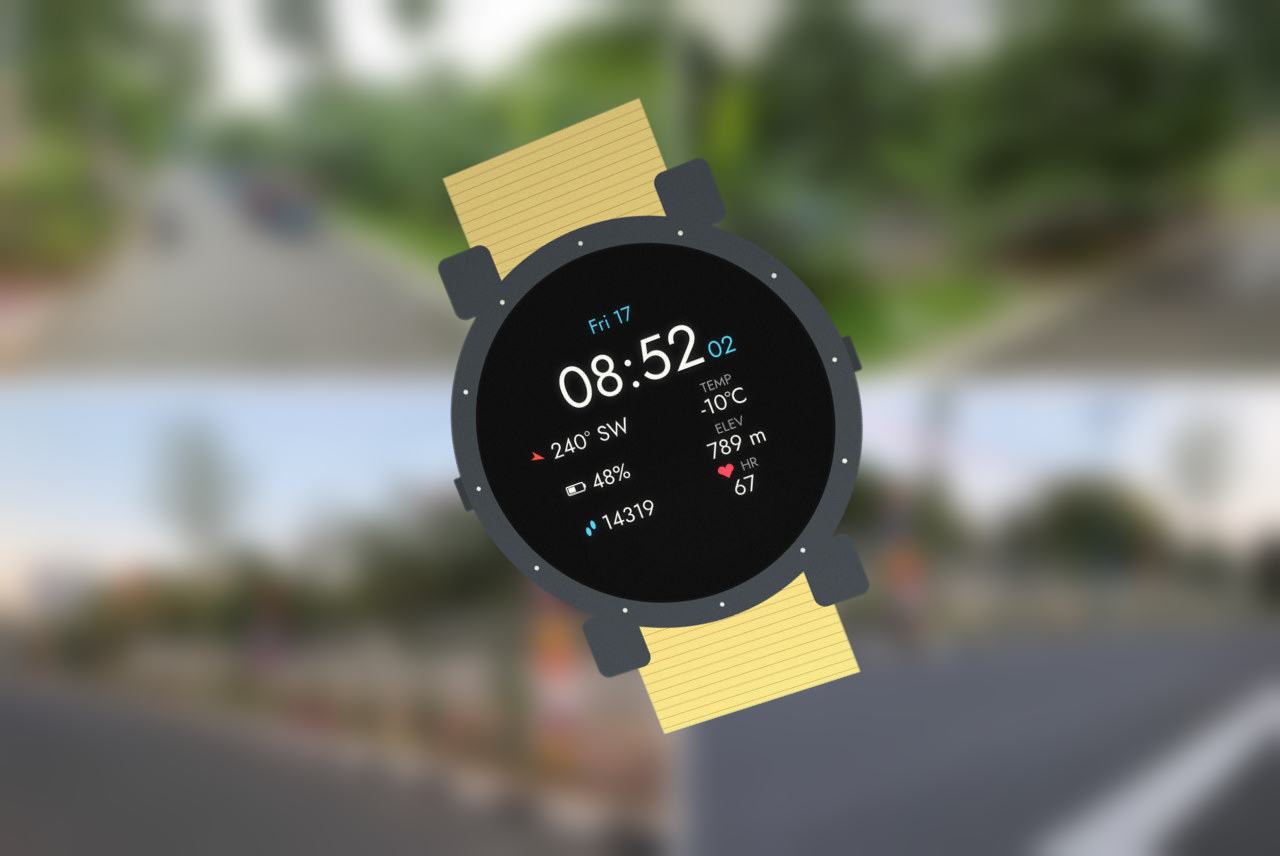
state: 8:52:02
